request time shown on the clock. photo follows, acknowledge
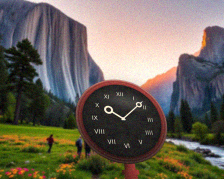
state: 10:08
